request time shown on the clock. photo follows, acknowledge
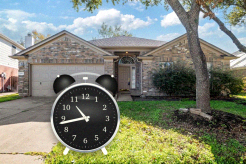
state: 10:43
